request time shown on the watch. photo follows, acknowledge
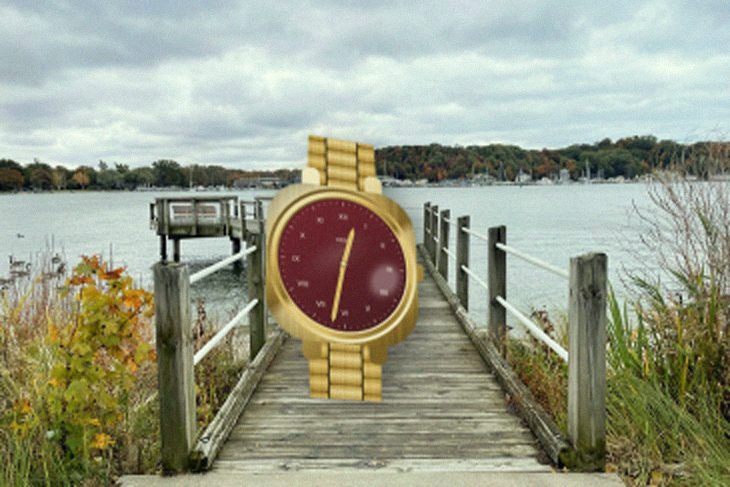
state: 12:32
